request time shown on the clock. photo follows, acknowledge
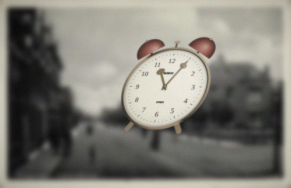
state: 11:05
